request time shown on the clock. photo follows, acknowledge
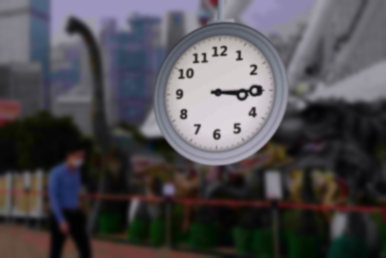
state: 3:15
